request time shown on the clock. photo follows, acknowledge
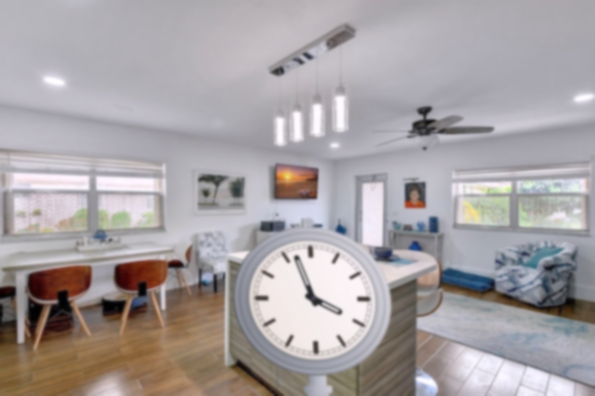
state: 3:57
